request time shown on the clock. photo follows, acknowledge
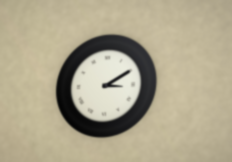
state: 3:10
